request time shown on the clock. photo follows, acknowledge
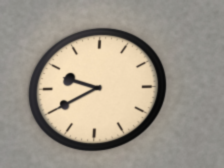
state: 9:40
